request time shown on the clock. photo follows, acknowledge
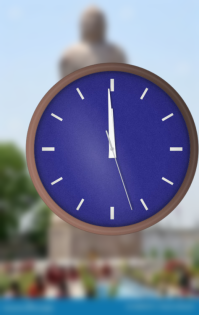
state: 11:59:27
